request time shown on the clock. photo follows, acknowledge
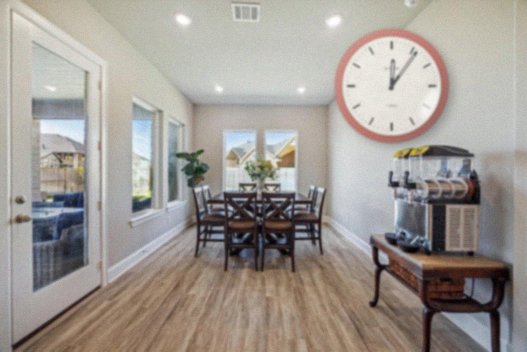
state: 12:06
